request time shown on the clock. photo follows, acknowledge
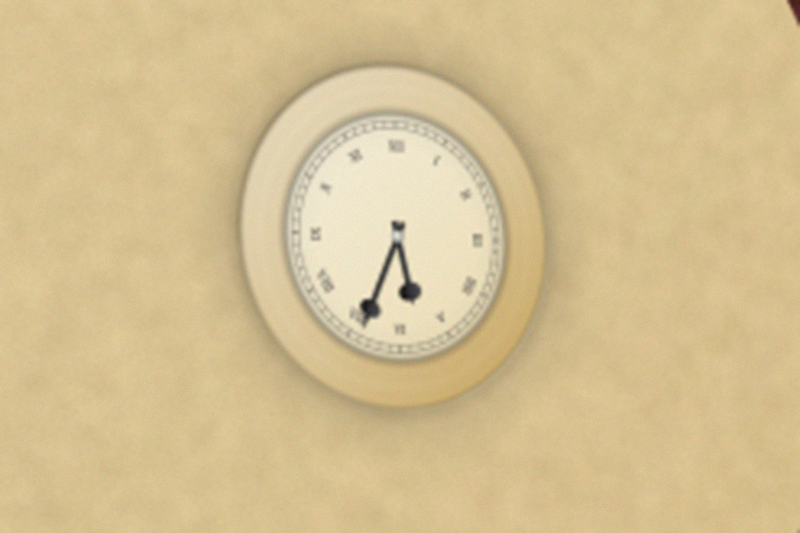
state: 5:34
